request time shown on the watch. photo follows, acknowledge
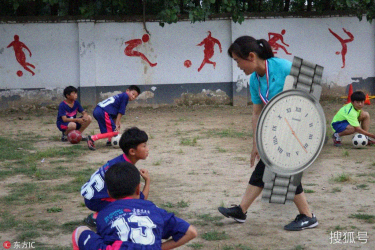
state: 10:21
